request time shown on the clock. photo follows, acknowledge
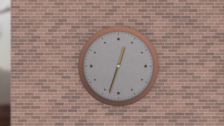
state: 12:33
